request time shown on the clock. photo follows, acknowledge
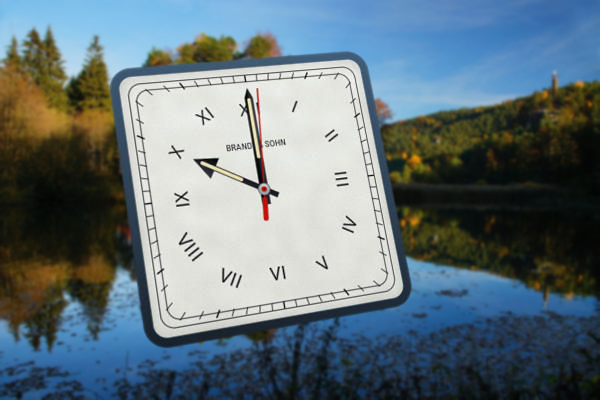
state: 10:00:01
